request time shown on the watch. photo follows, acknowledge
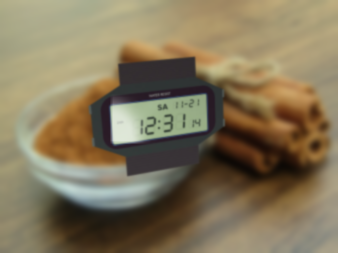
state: 12:31
